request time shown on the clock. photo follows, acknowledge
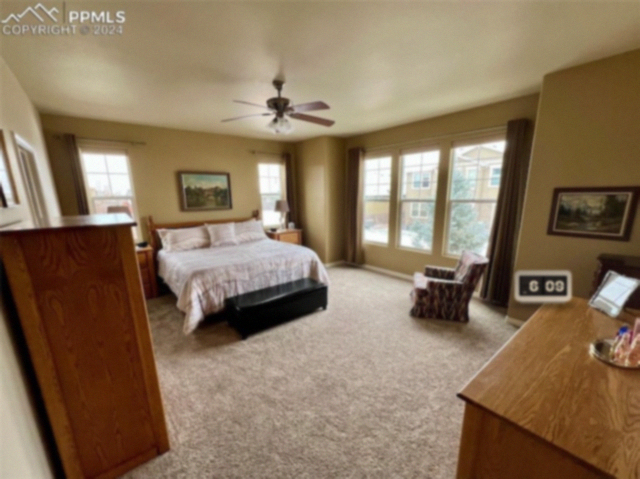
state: 6:09
